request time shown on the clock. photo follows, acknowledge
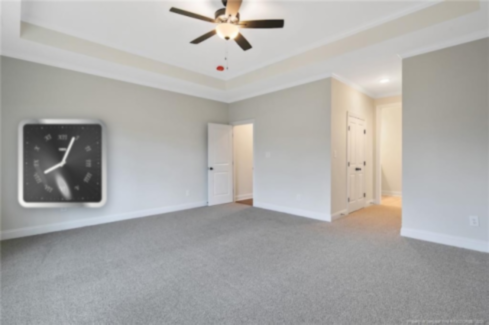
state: 8:04
